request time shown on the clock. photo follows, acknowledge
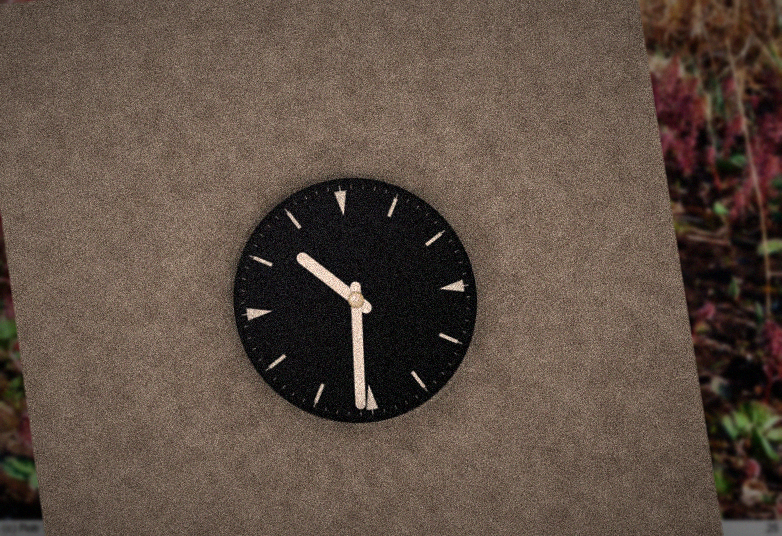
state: 10:31
